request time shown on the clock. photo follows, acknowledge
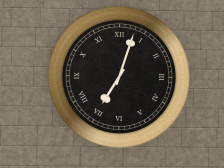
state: 7:03
